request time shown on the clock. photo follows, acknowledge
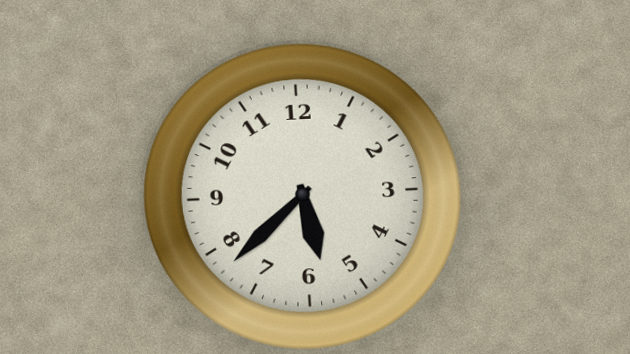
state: 5:38
